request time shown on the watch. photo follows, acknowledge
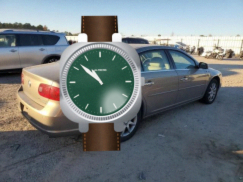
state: 10:52
